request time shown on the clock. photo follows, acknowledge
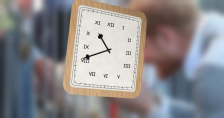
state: 10:41
